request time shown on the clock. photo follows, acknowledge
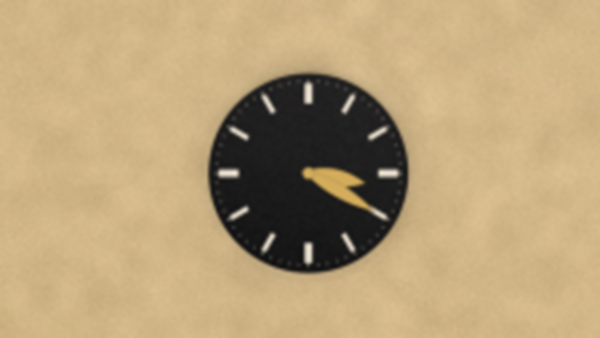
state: 3:20
